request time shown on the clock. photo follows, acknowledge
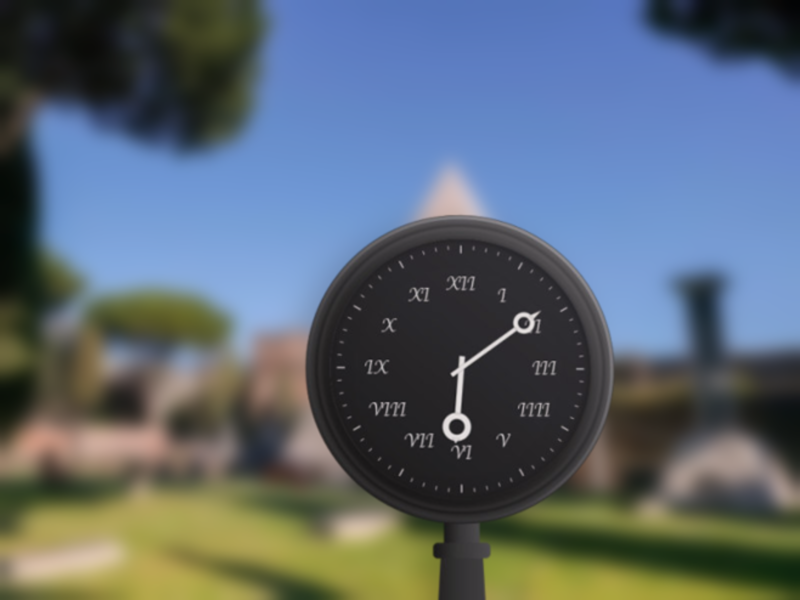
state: 6:09
